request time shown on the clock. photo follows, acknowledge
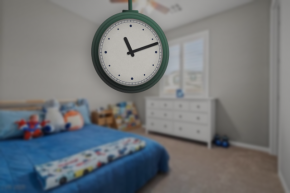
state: 11:12
